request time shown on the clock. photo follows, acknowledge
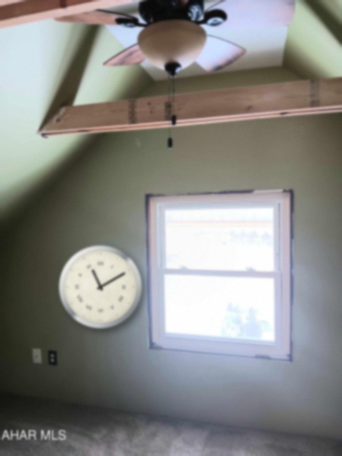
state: 11:10
